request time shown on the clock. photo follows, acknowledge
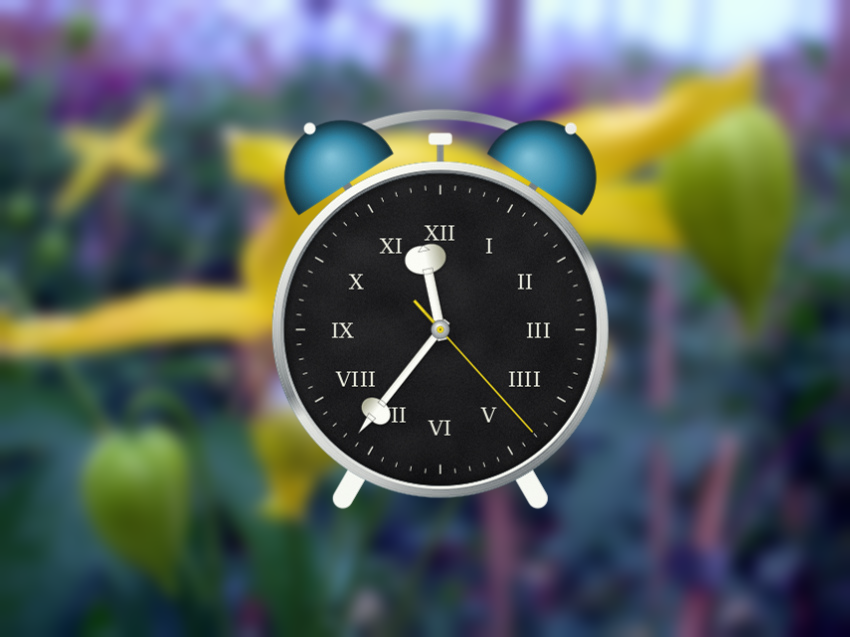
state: 11:36:23
